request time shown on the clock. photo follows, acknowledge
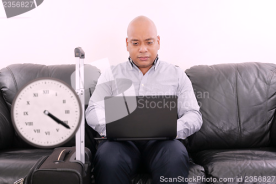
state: 4:21
